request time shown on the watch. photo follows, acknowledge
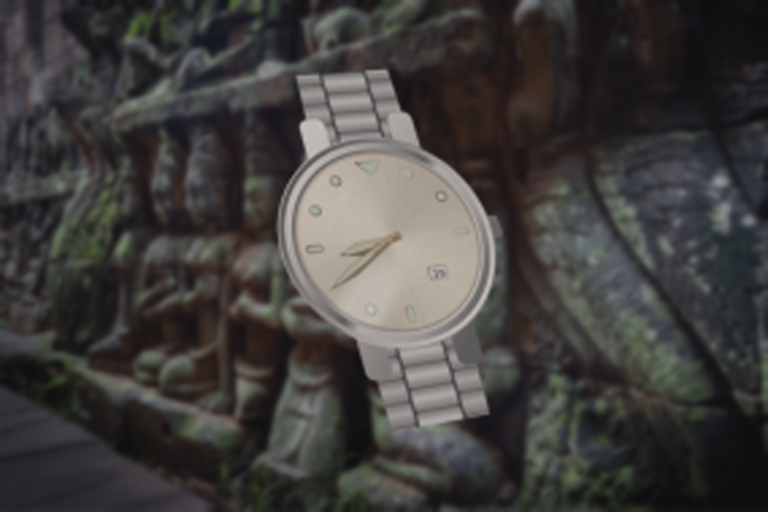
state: 8:40
